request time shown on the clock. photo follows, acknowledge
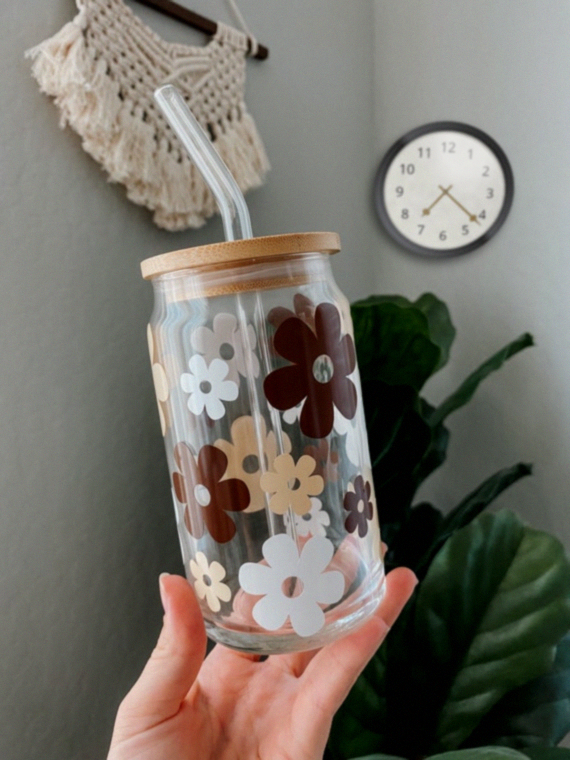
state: 7:22
